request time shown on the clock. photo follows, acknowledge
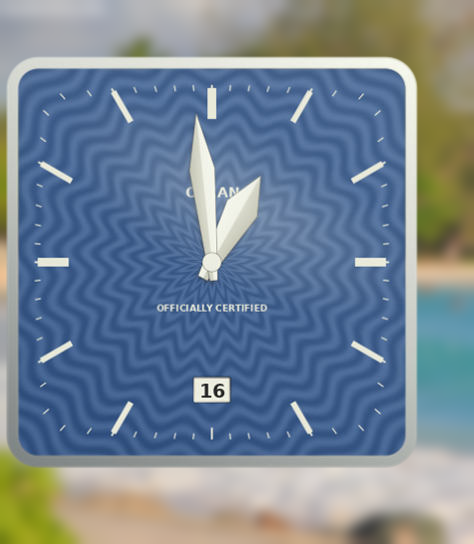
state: 12:59
